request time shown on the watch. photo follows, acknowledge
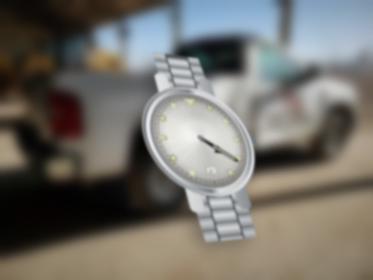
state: 4:21
